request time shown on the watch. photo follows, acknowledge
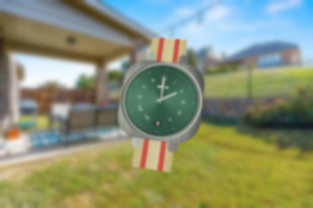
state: 2:00
